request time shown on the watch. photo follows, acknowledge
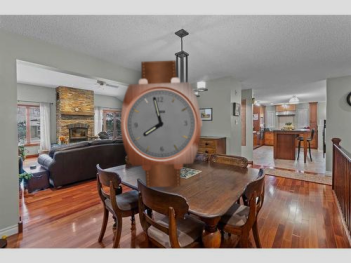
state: 7:58
